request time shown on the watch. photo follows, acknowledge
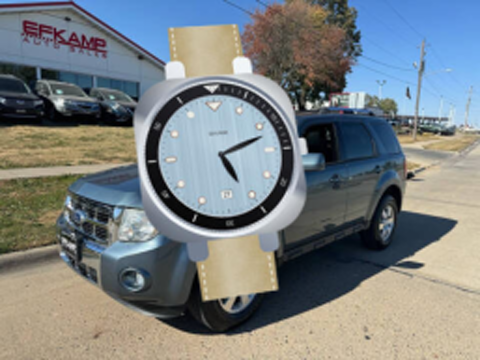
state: 5:12
